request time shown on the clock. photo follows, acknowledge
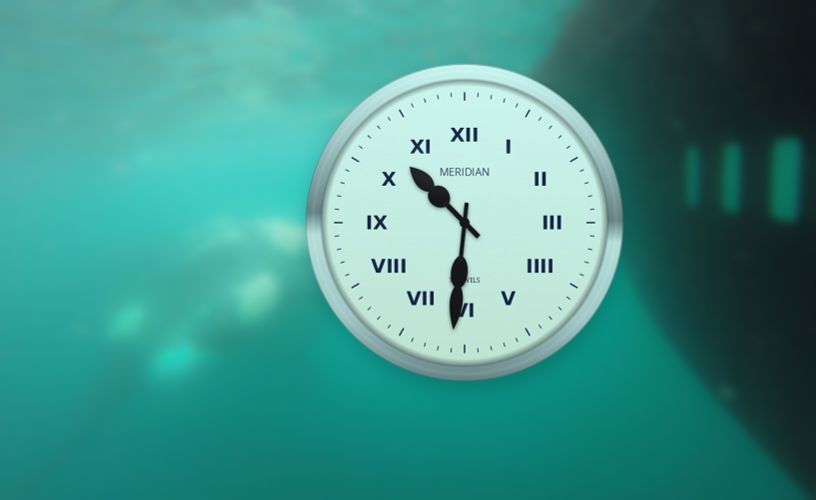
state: 10:31
